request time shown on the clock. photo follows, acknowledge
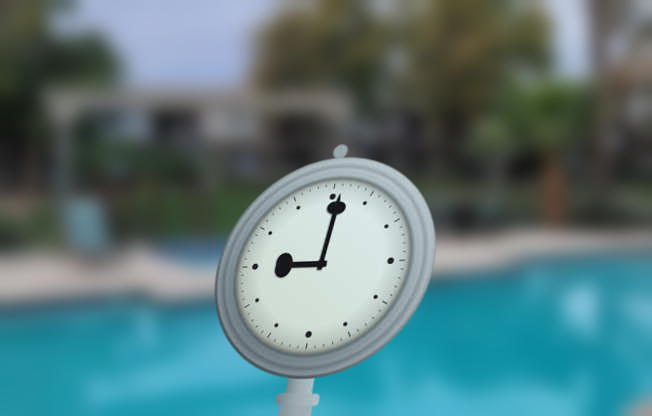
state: 9:01
